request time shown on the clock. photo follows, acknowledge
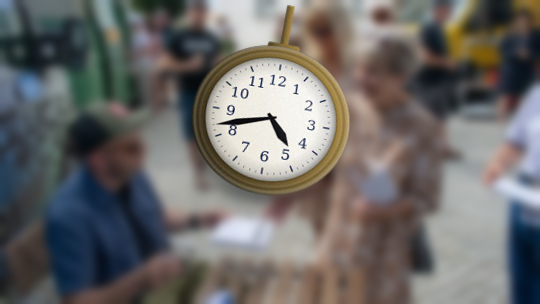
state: 4:42
